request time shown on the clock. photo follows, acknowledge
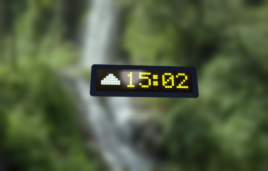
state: 15:02
